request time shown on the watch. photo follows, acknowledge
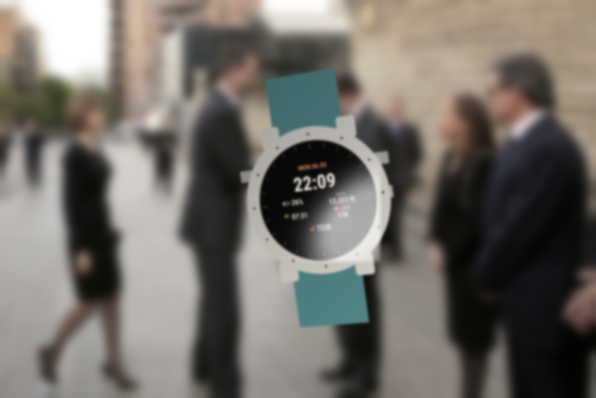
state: 22:09
